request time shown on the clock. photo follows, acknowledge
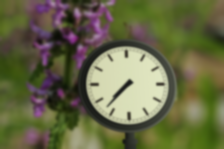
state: 7:37
